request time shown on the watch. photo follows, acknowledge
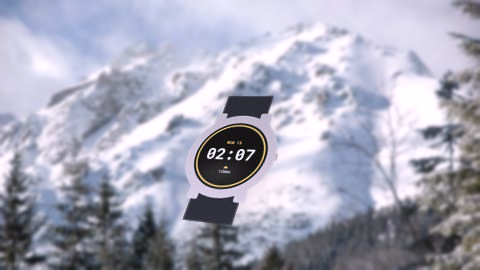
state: 2:07
